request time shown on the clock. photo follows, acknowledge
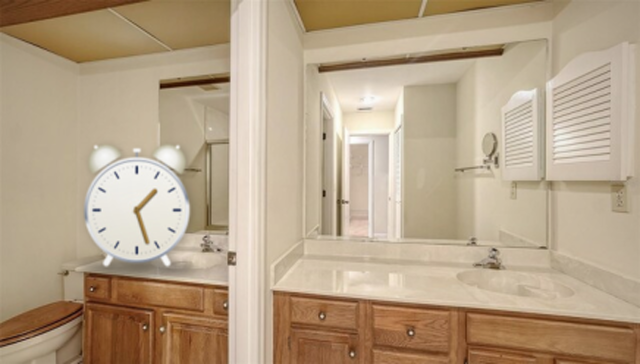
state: 1:27
